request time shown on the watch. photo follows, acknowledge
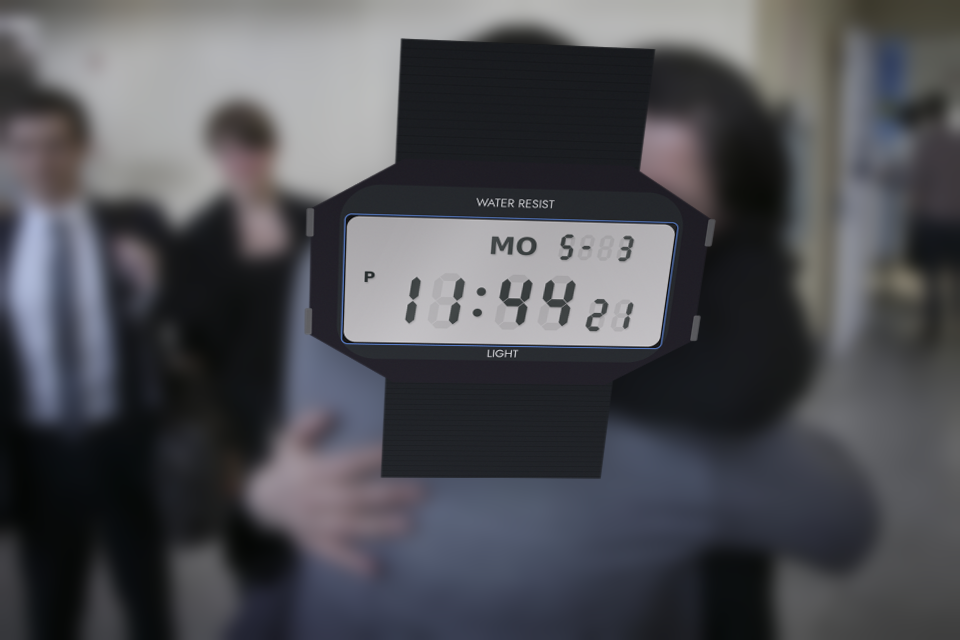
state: 11:44:21
